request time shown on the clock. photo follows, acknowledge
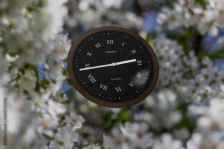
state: 2:44
